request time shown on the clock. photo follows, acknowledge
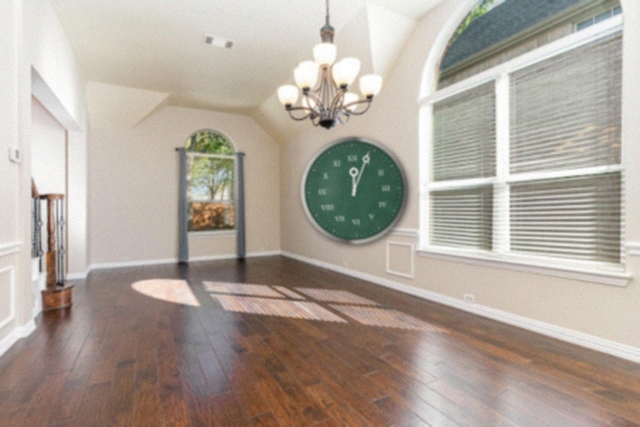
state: 12:04
